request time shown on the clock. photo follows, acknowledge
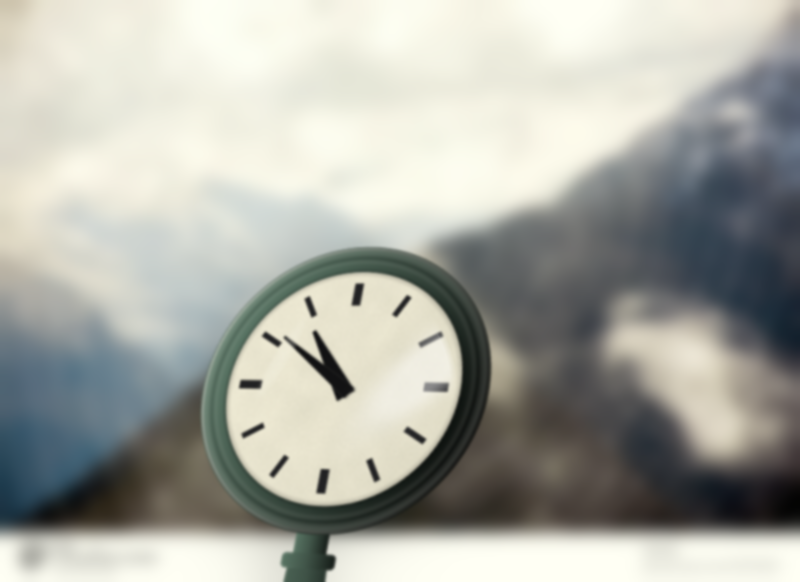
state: 10:51
